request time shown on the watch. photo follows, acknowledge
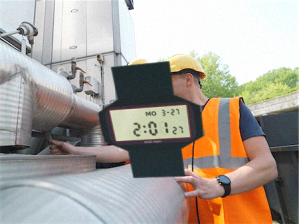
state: 2:01:27
